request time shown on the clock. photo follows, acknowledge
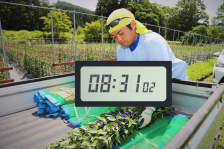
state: 8:31:02
